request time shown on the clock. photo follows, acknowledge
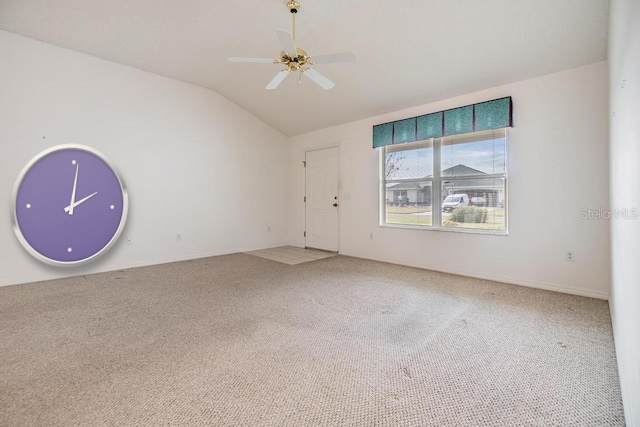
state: 2:01
